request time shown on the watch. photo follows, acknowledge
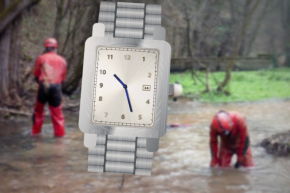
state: 10:27
